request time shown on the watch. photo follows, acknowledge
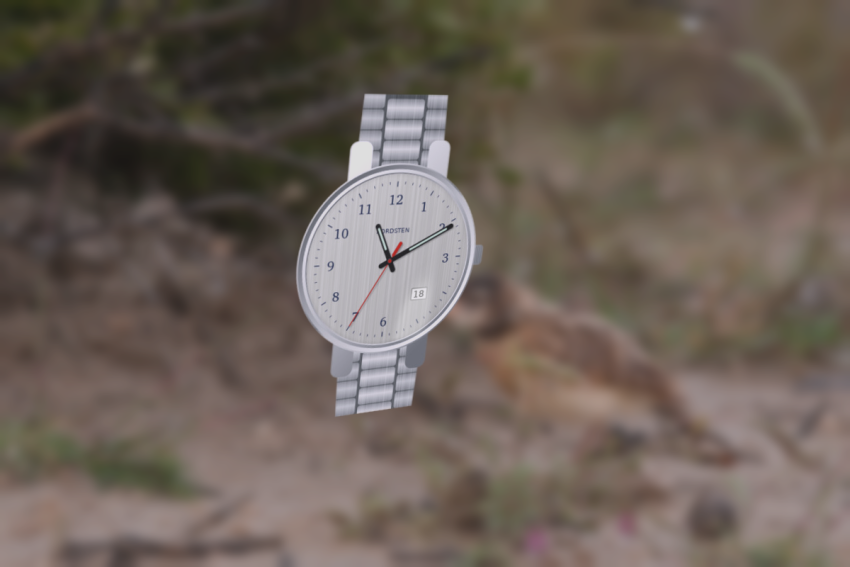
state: 11:10:35
